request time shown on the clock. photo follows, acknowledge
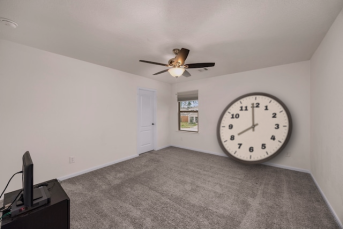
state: 7:59
